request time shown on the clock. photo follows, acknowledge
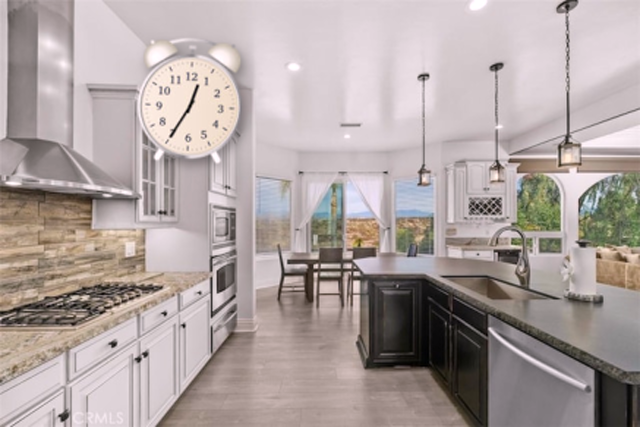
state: 12:35
